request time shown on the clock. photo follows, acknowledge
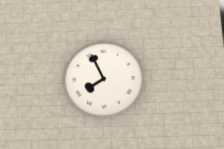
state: 7:56
